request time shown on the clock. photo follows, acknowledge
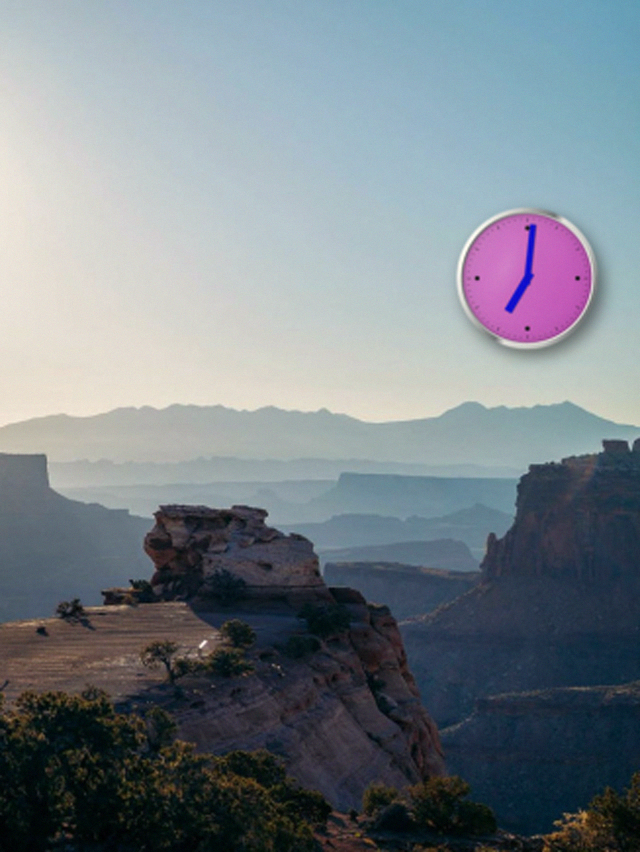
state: 7:01
